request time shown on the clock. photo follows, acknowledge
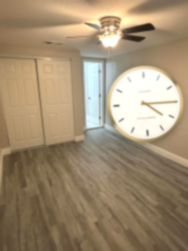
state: 4:15
